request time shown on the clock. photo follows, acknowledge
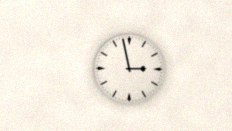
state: 2:58
